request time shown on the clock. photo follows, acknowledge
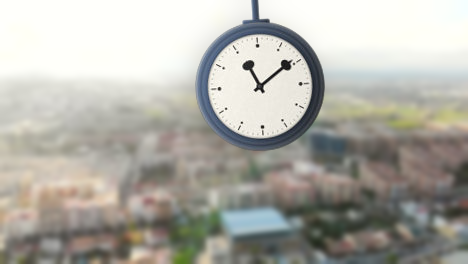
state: 11:09
